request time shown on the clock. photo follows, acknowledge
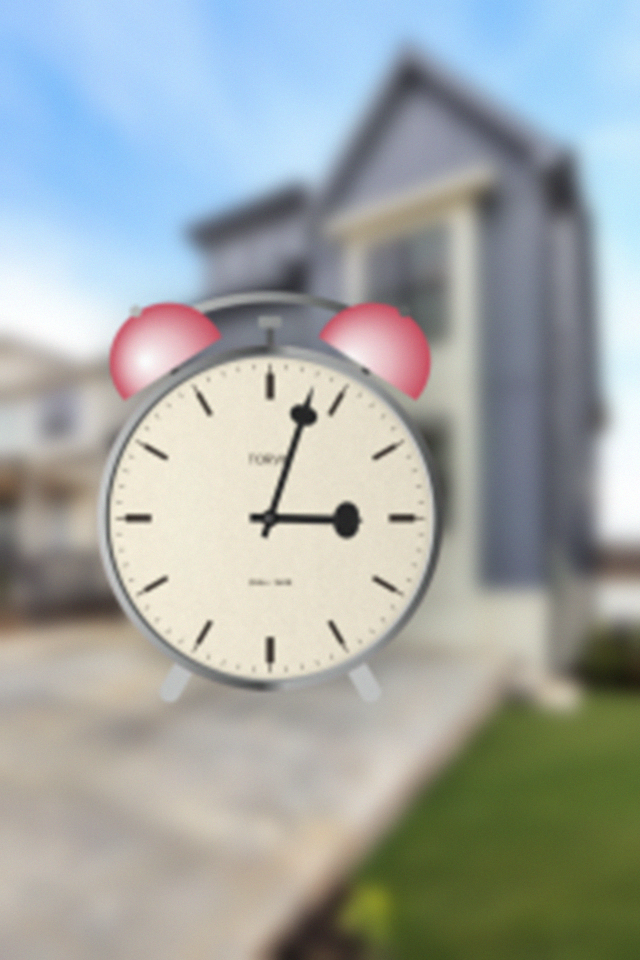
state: 3:03
